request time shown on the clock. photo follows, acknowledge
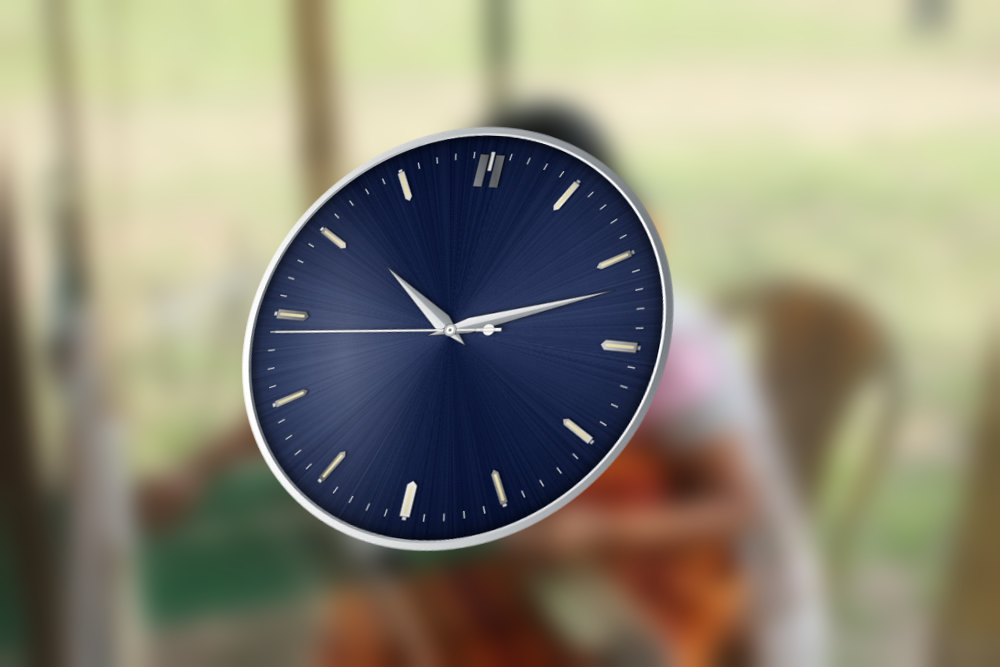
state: 10:11:44
